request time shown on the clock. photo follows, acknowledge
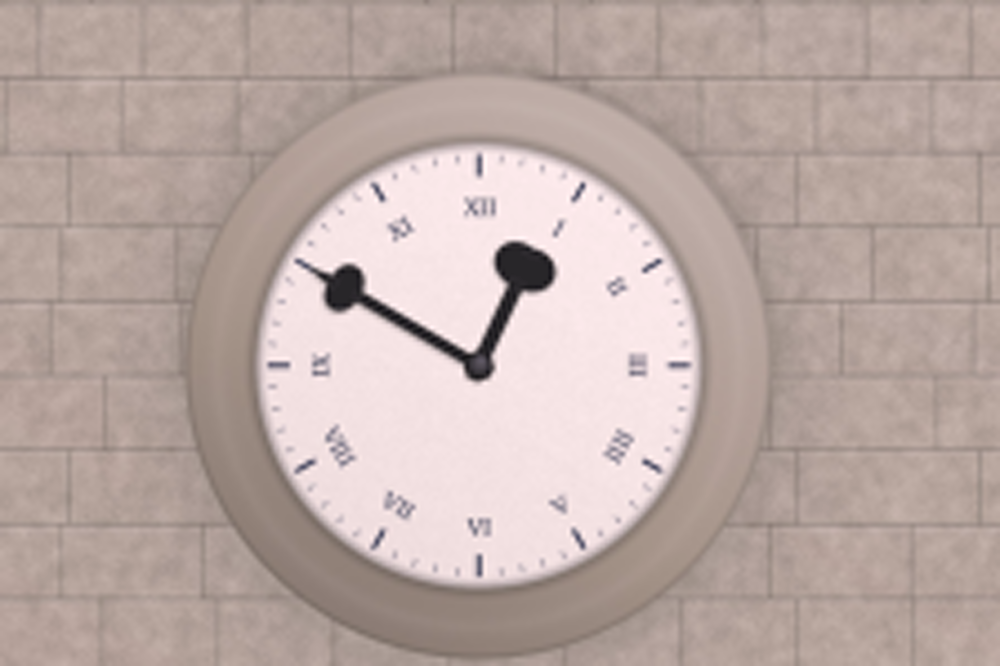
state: 12:50
